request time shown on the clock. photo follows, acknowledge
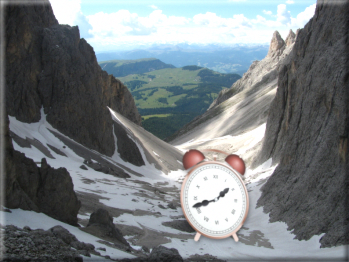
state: 1:42
